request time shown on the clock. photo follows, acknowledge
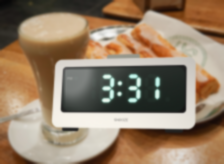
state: 3:31
